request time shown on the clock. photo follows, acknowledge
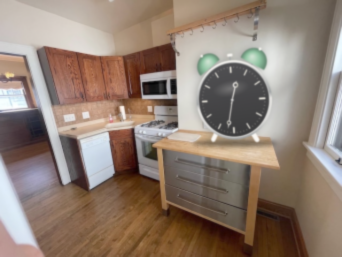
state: 12:32
